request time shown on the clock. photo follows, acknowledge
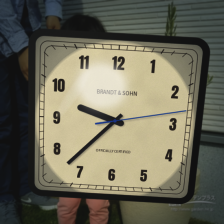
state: 9:37:13
